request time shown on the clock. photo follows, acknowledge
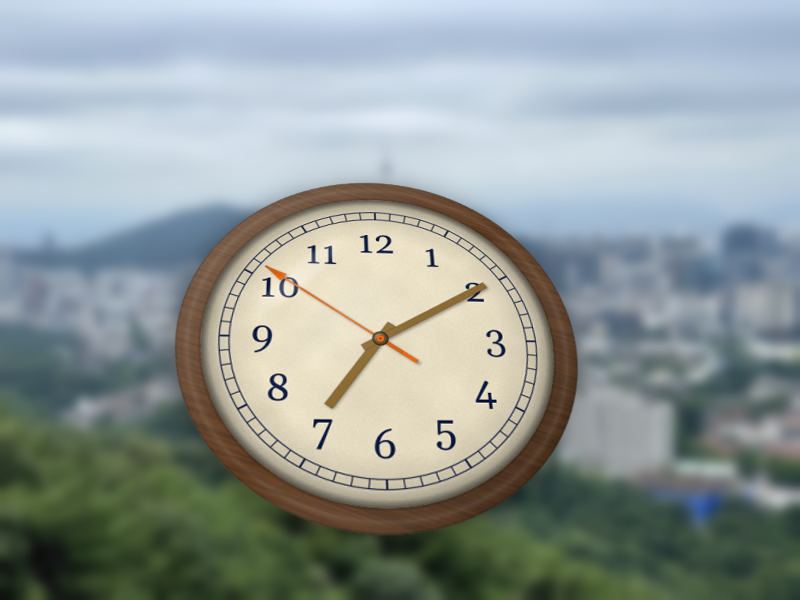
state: 7:09:51
